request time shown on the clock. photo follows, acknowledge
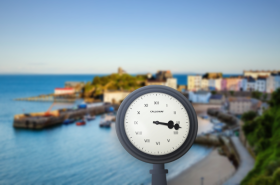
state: 3:17
